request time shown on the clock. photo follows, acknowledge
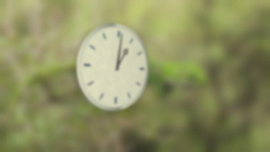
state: 1:01
